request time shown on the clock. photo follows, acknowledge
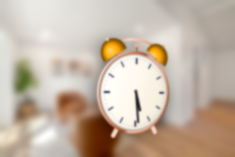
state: 5:29
